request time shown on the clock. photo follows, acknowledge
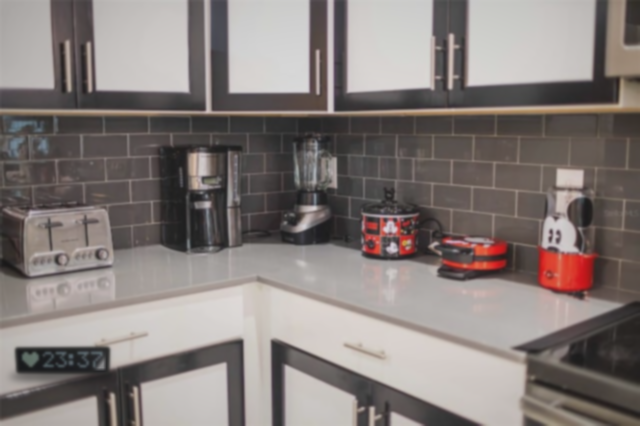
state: 23:37
